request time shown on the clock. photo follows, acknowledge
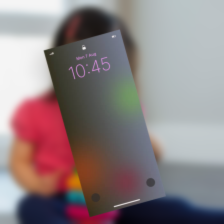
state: 10:45
